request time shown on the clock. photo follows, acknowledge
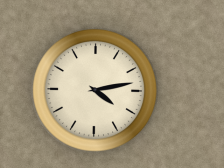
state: 4:13
